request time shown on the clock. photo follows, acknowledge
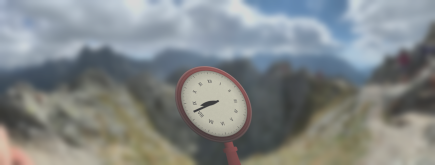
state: 8:42
